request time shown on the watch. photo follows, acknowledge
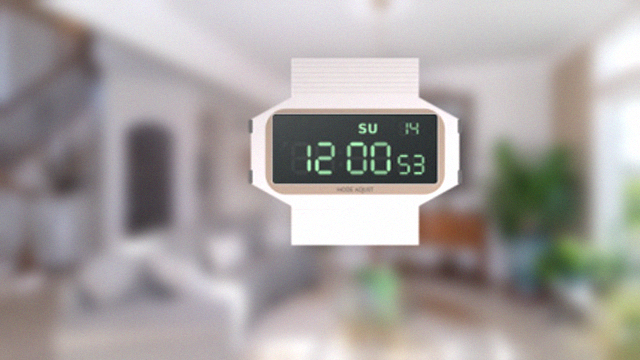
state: 12:00:53
